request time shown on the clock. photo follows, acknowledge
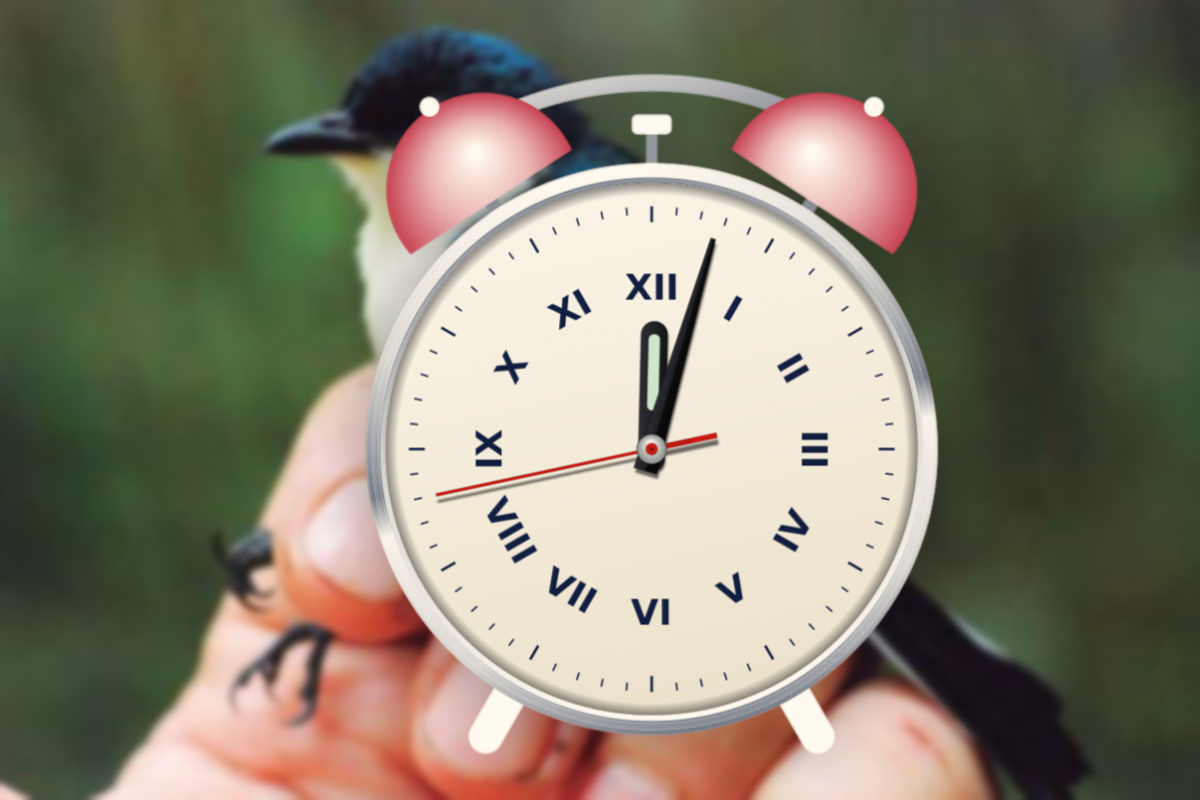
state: 12:02:43
